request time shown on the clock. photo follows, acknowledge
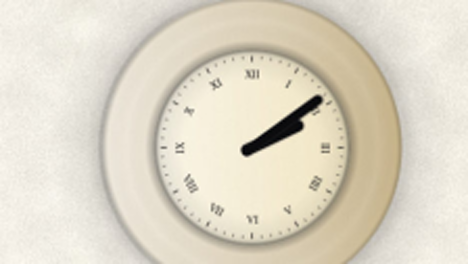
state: 2:09
